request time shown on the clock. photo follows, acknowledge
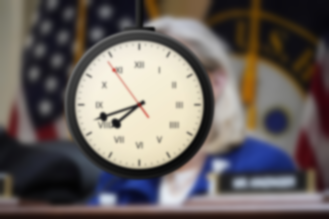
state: 7:41:54
